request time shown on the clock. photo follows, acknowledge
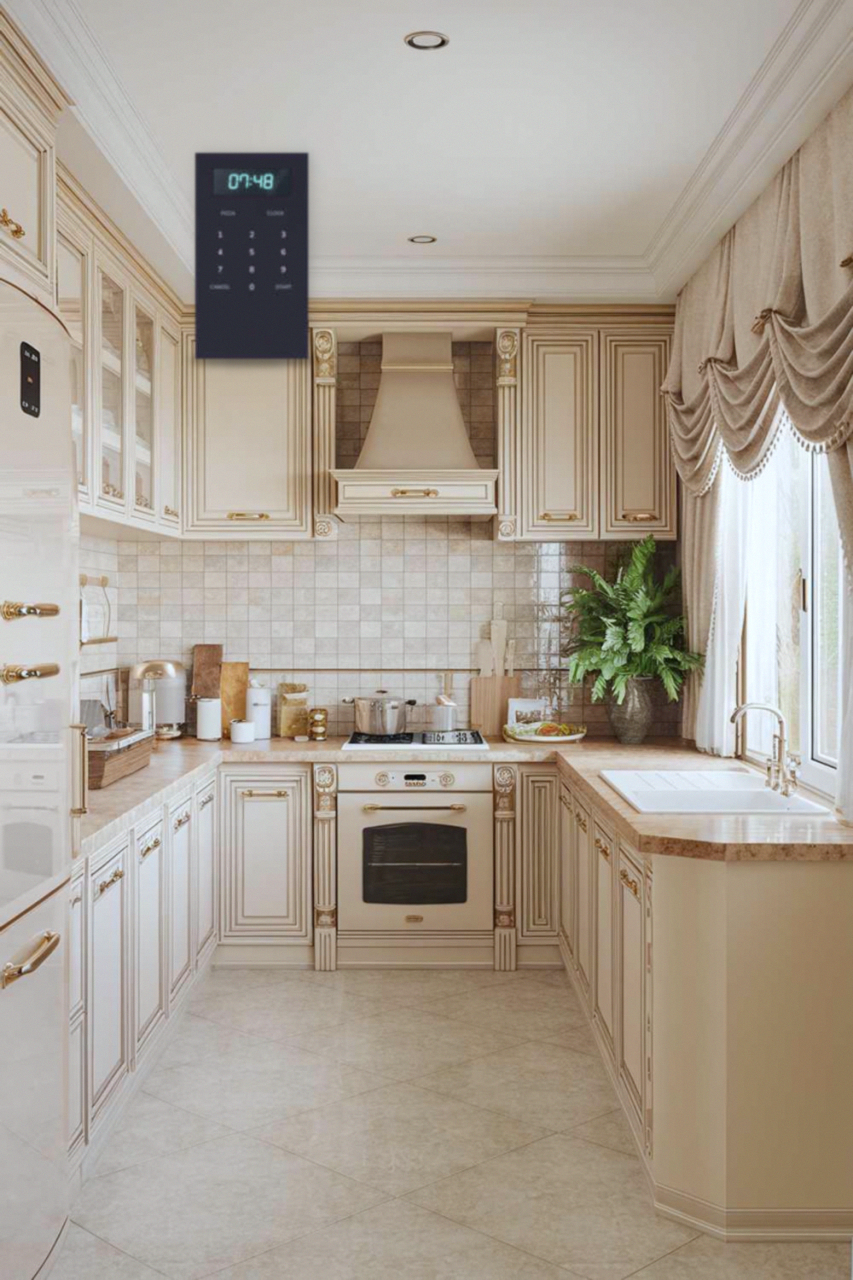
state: 7:48
